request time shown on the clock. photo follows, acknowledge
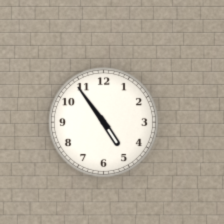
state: 4:54
